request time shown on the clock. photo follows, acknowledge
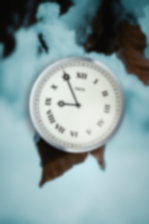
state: 8:55
